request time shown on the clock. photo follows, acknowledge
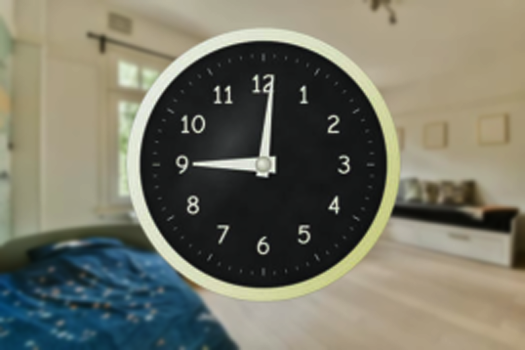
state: 9:01
